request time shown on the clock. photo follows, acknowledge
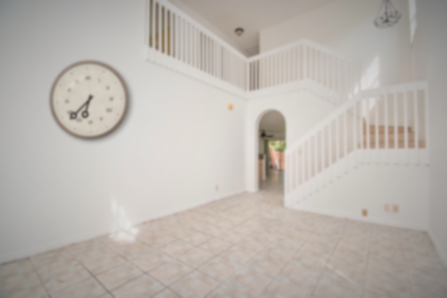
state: 6:38
